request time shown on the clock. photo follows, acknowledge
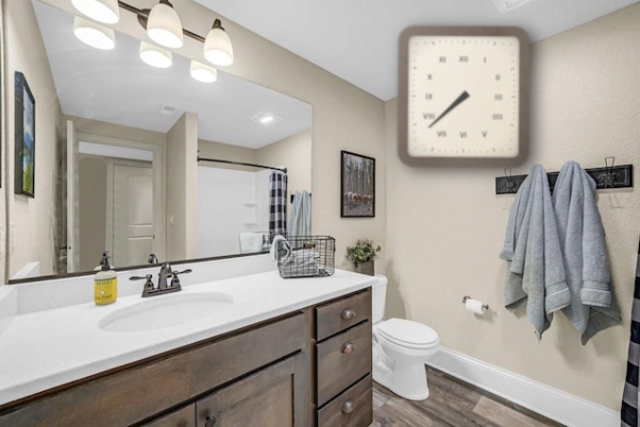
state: 7:38
